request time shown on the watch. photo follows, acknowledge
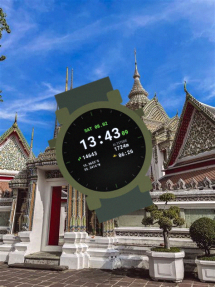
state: 13:43
